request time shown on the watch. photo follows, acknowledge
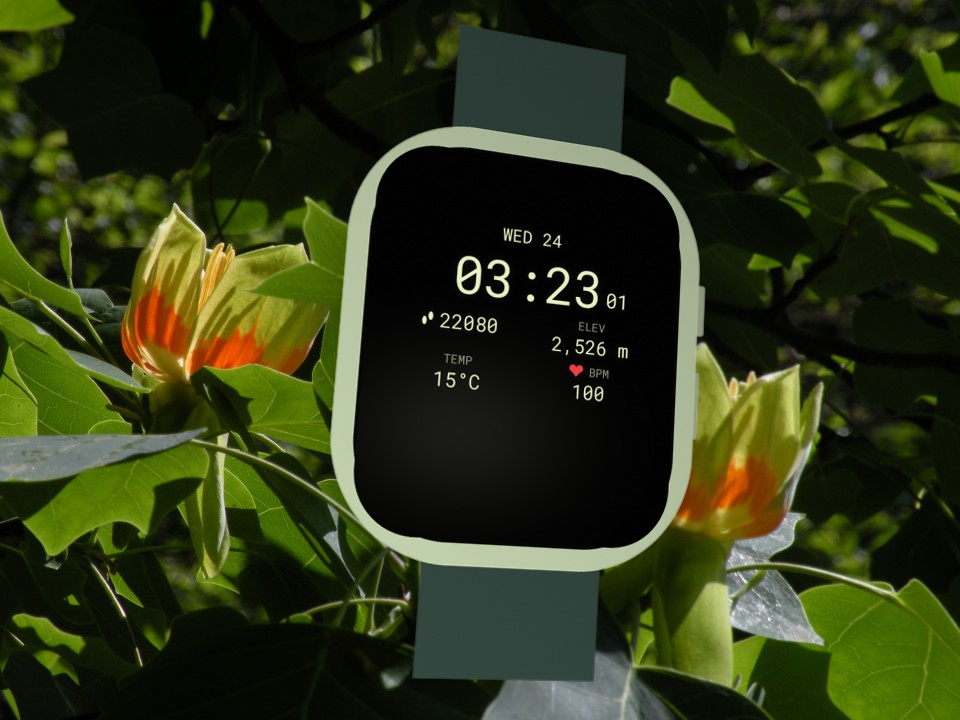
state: 3:23:01
